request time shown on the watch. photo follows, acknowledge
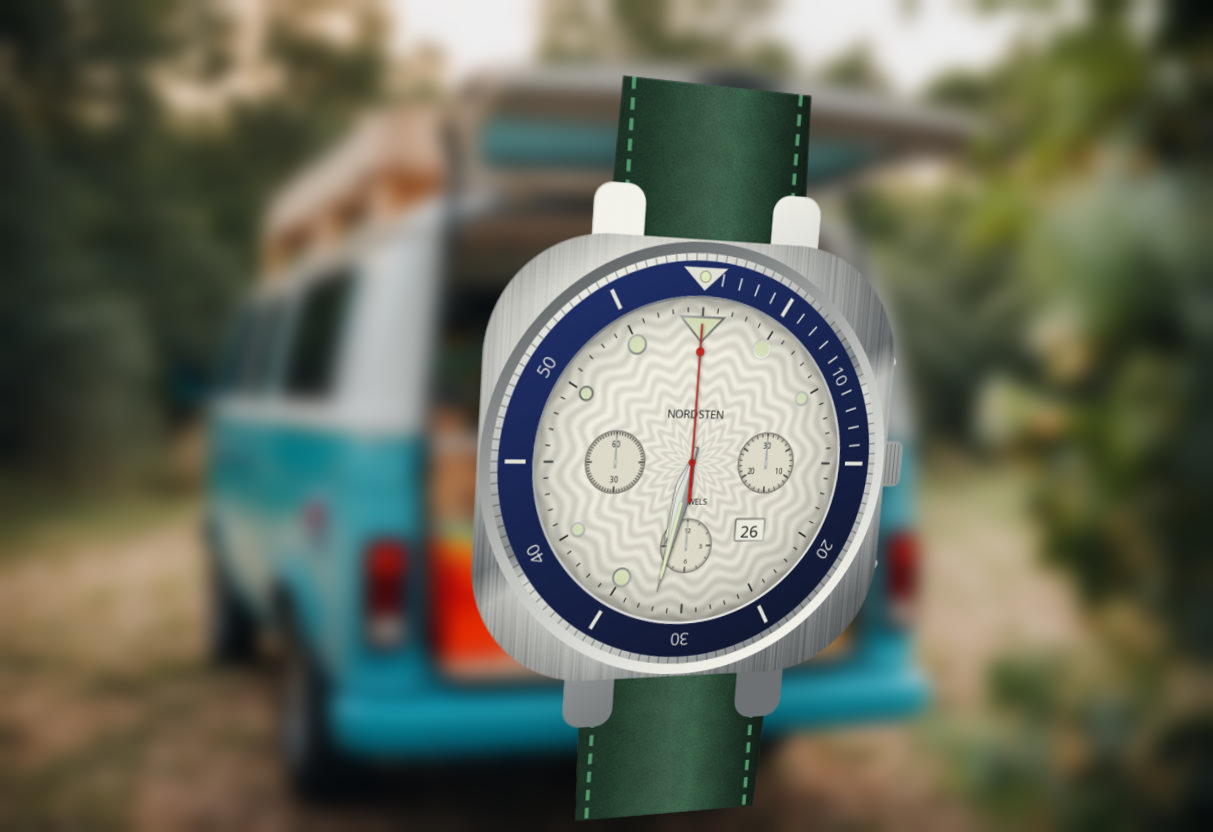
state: 6:32
